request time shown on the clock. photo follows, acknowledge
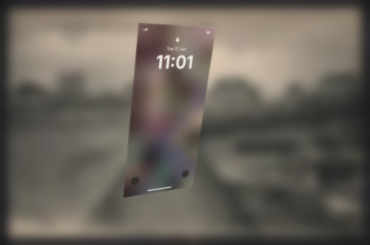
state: 11:01
